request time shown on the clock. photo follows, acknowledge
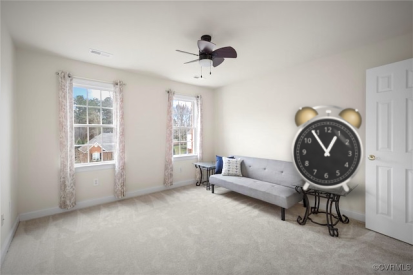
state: 12:54
